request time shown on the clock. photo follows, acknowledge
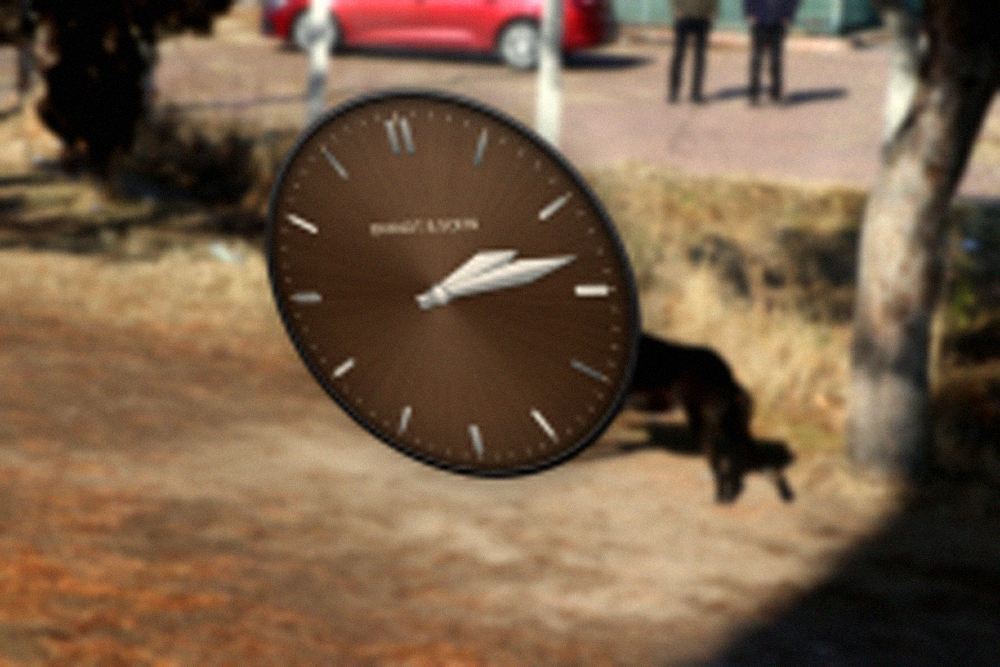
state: 2:13
